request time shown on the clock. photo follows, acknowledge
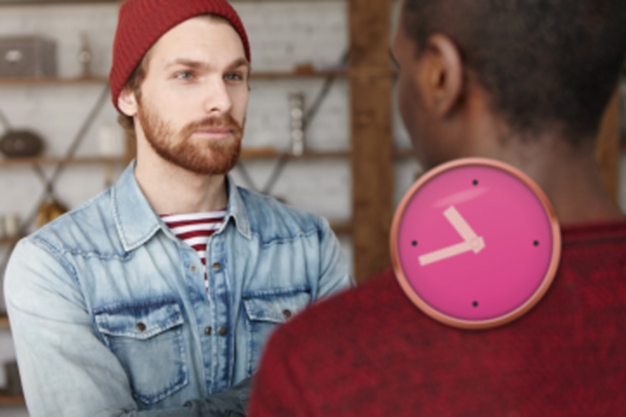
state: 10:42
